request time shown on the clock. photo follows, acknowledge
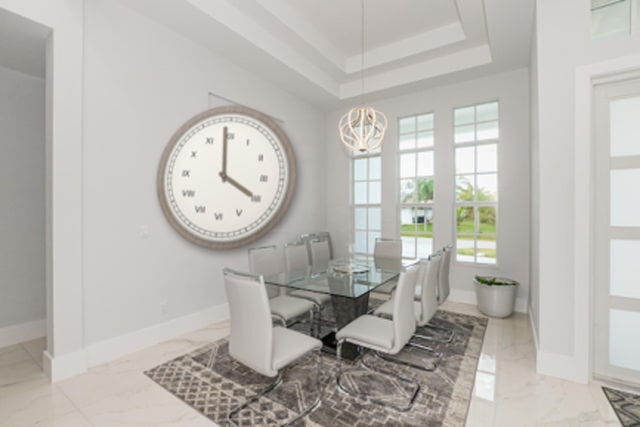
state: 3:59
